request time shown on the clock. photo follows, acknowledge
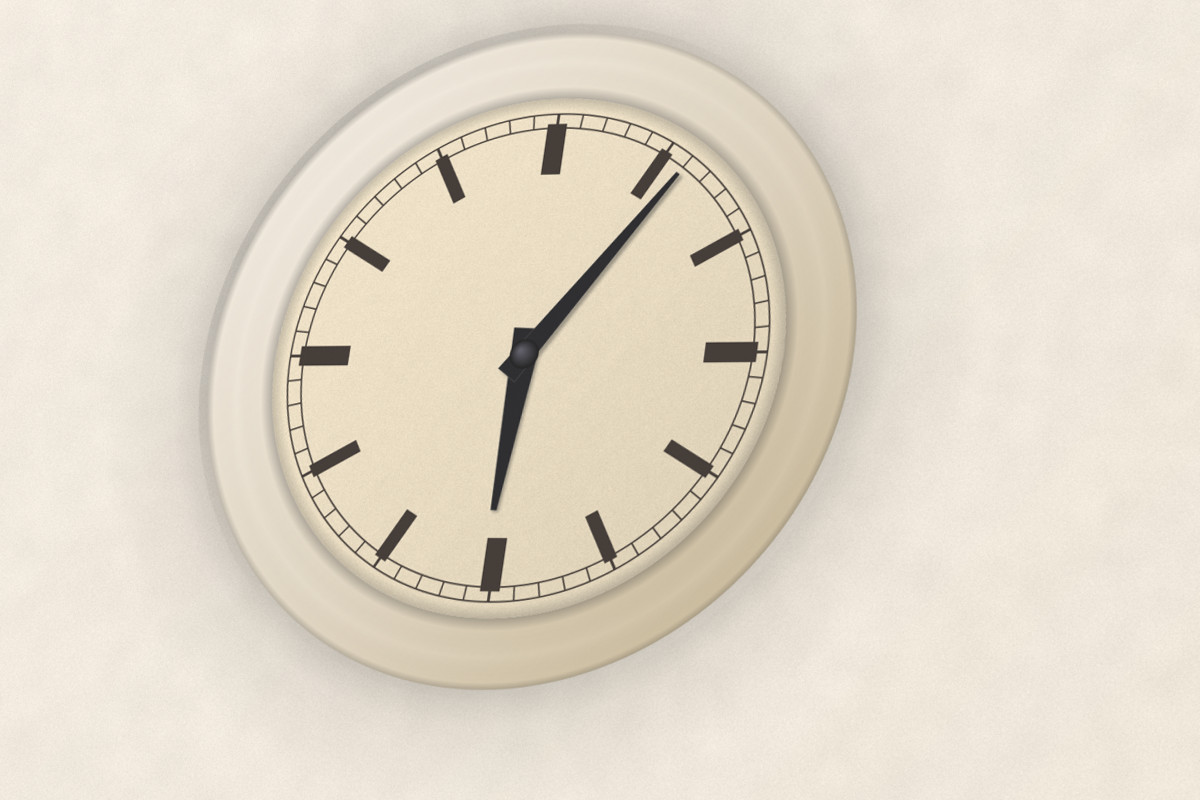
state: 6:06
